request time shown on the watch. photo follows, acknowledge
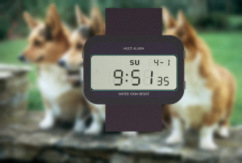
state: 9:51:35
